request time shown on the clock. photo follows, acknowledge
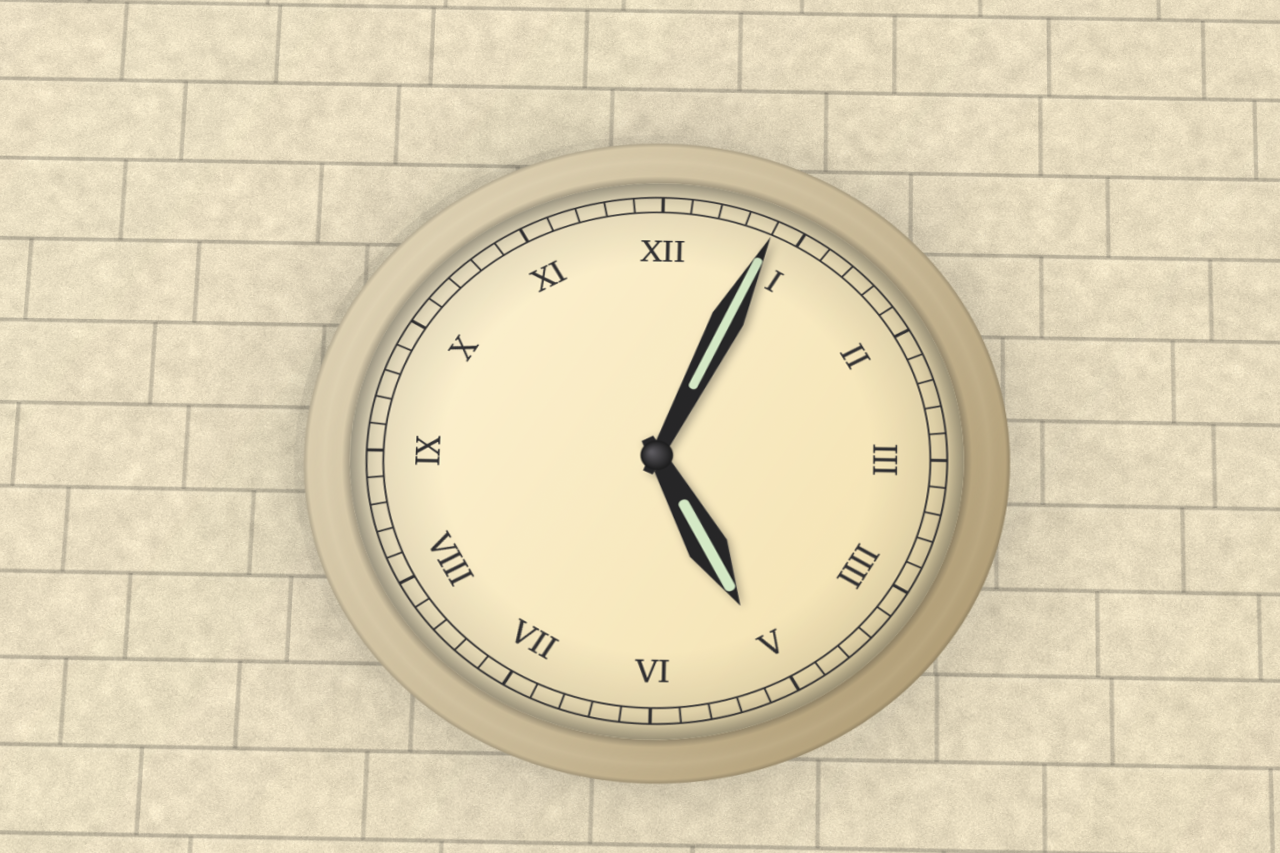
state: 5:04
